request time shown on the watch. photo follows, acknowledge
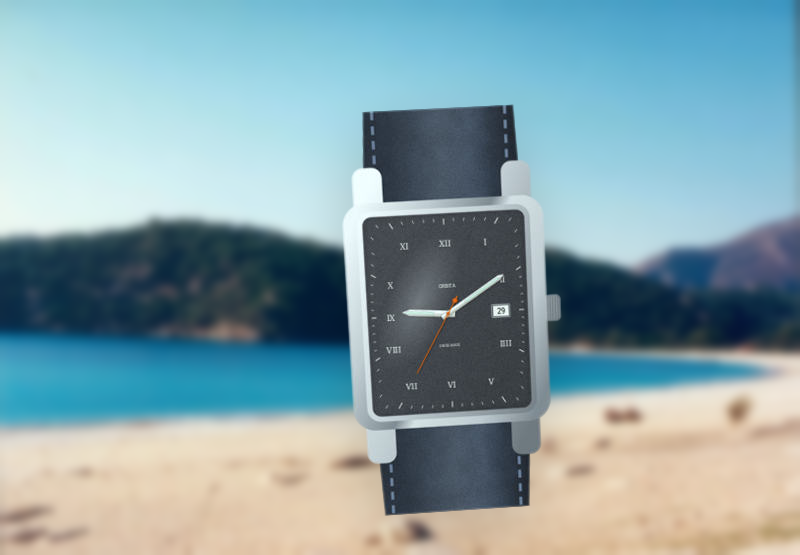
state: 9:09:35
